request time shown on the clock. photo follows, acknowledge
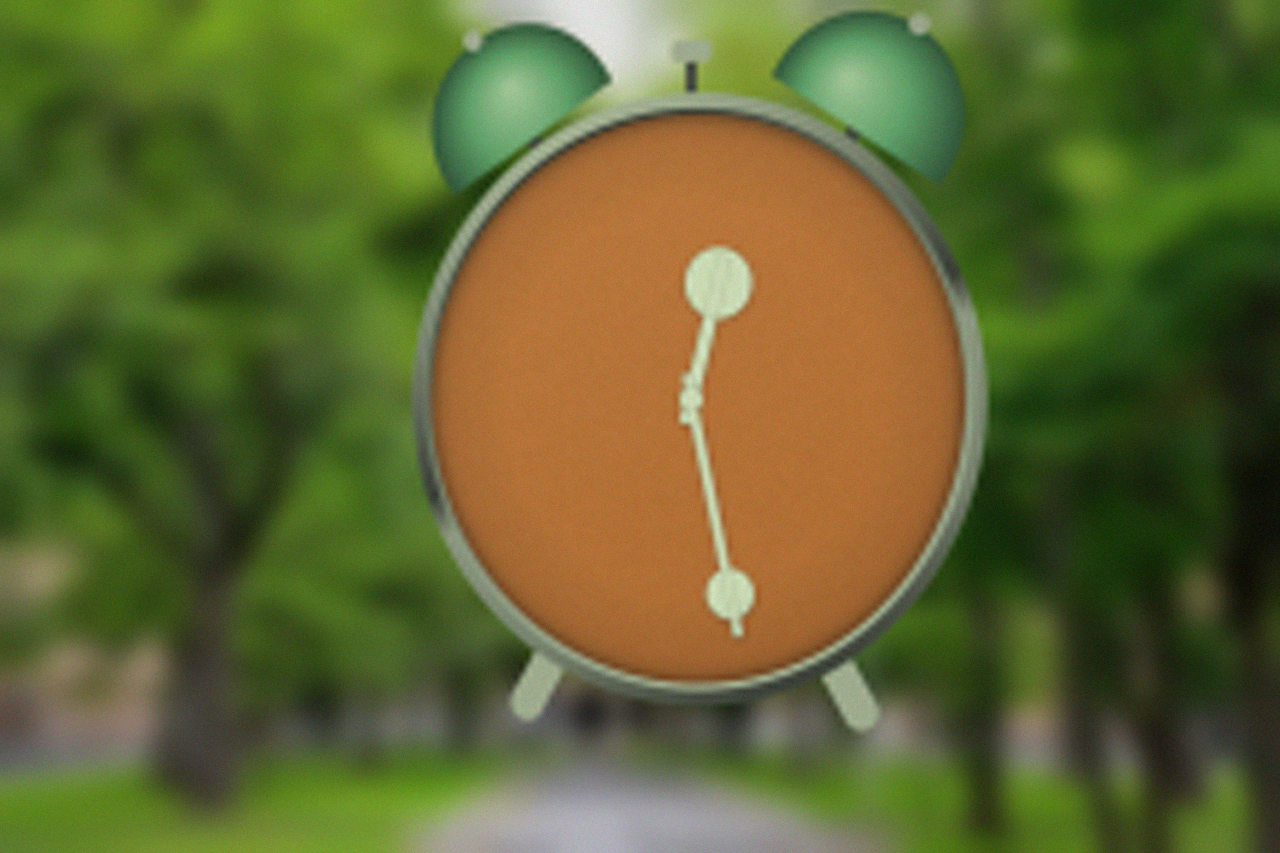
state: 12:28
